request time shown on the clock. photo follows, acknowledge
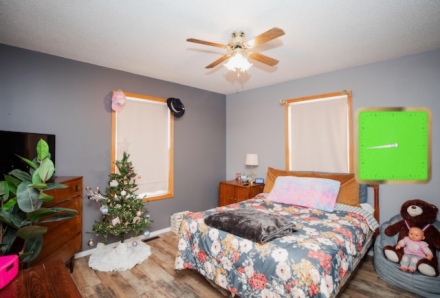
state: 8:44
